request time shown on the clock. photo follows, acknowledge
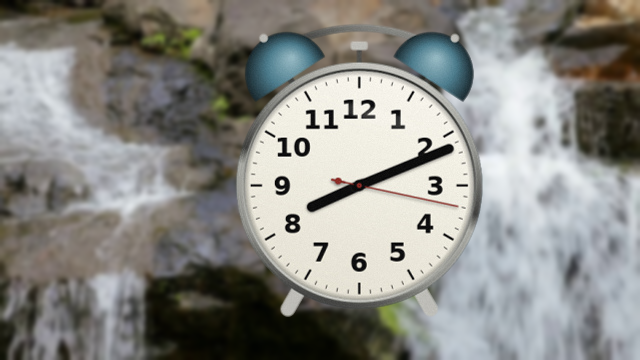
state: 8:11:17
